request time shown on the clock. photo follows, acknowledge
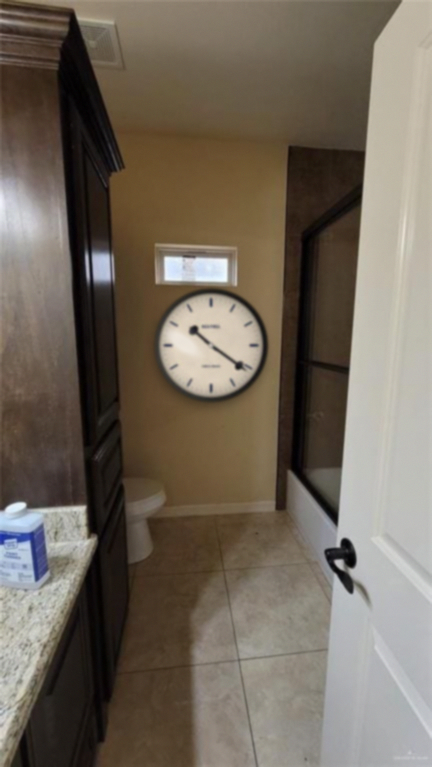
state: 10:21
